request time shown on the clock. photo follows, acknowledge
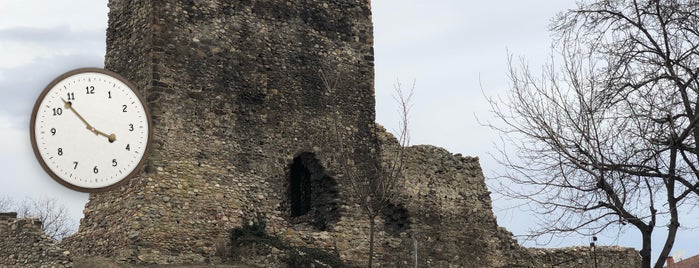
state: 3:53
